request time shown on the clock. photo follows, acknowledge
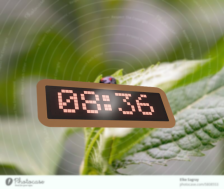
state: 8:36
